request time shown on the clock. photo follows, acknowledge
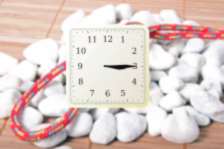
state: 3:15
